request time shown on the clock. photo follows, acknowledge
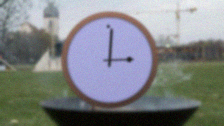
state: 3:01
